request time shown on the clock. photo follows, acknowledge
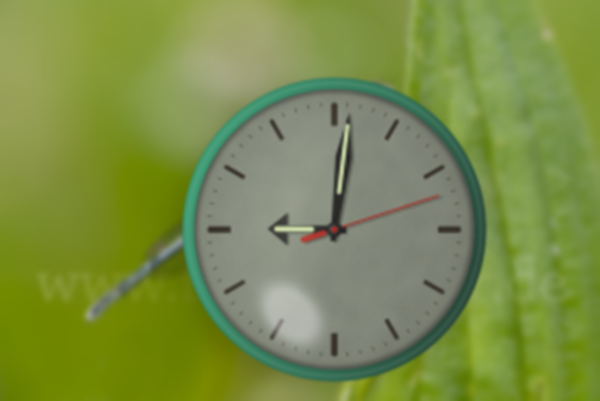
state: 9:01:12
